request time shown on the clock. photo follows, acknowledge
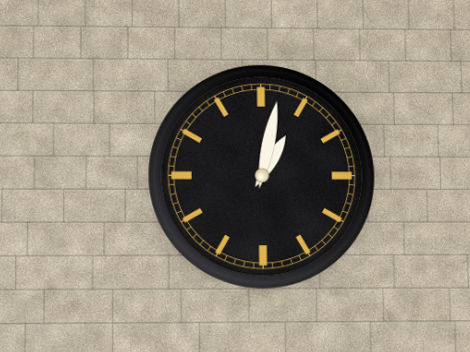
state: 1:02
